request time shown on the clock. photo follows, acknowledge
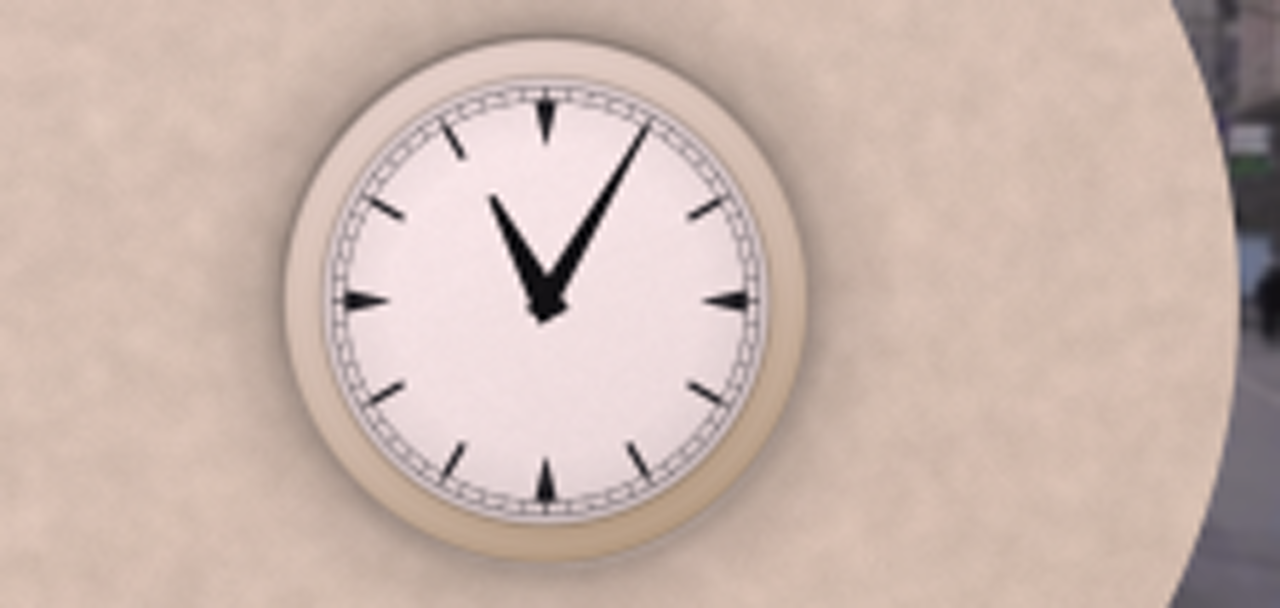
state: 11:05
